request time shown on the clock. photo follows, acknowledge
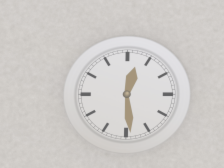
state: 12:29
